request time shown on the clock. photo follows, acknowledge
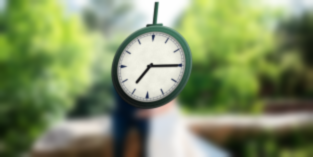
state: 7:15
